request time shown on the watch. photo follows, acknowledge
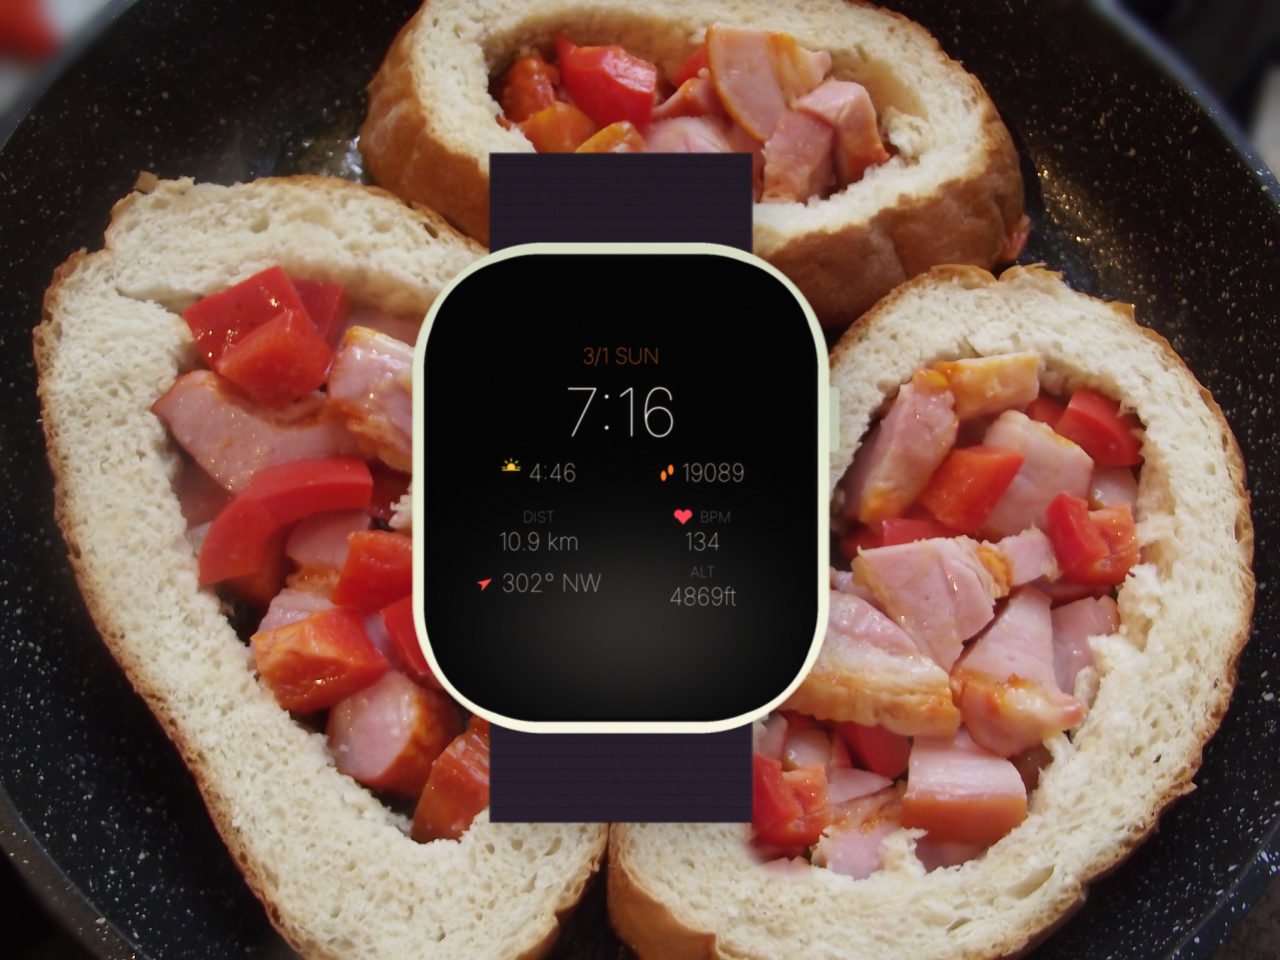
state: 7:16
